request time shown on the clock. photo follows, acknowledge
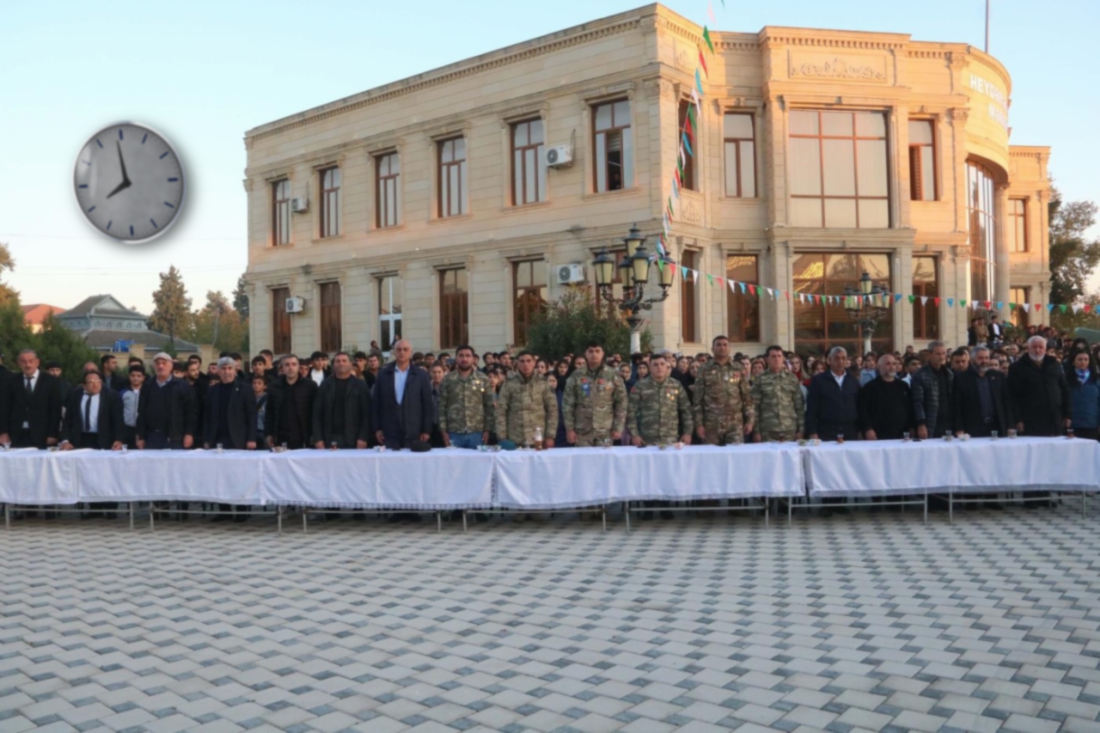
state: 7:59
